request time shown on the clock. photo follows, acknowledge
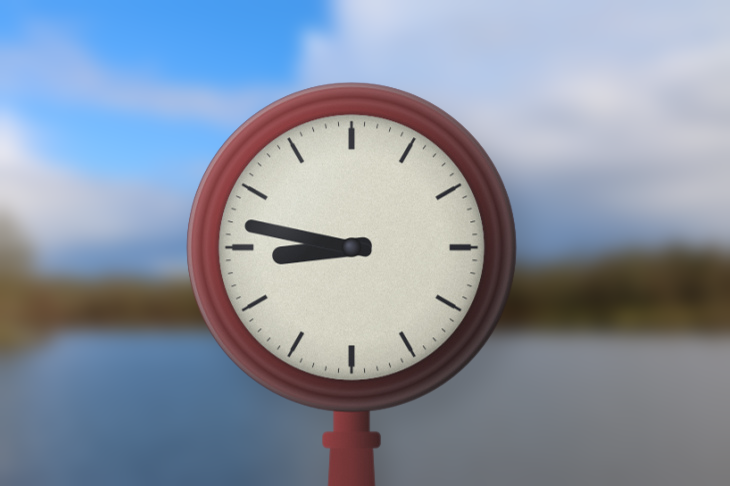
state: 8:47
